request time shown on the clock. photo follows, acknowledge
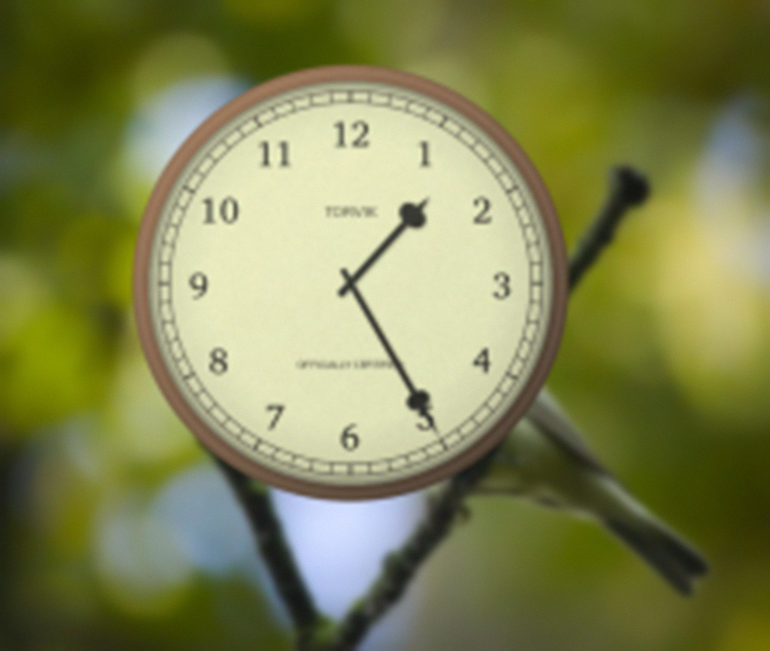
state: 1:25
